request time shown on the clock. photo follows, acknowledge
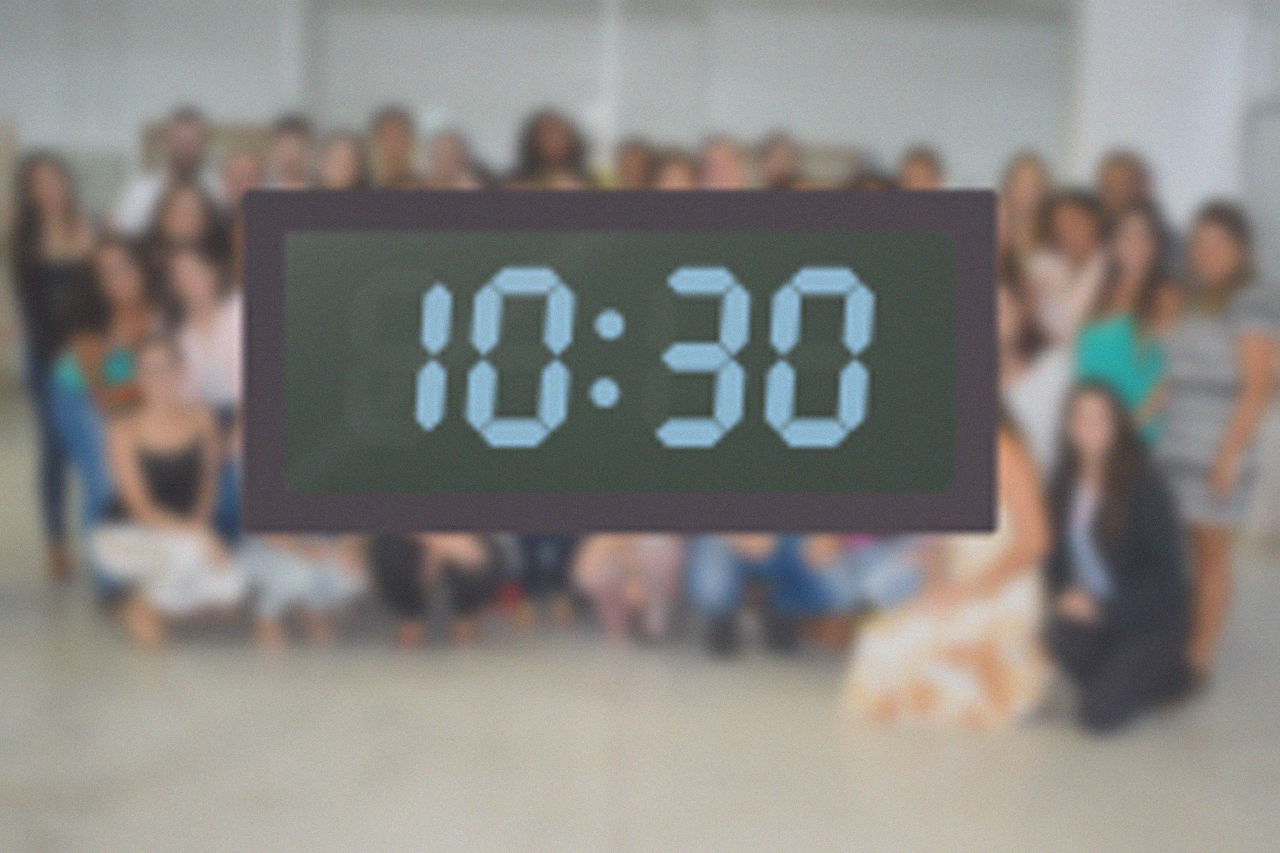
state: 10:30
